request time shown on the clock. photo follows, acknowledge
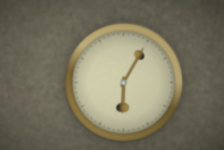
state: 6:05
